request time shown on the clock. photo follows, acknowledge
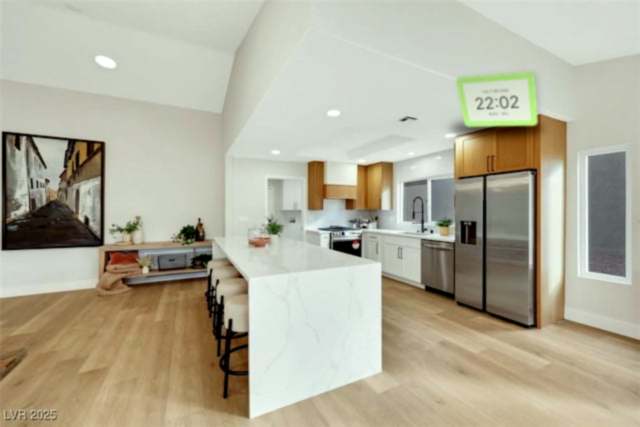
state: 22:02
